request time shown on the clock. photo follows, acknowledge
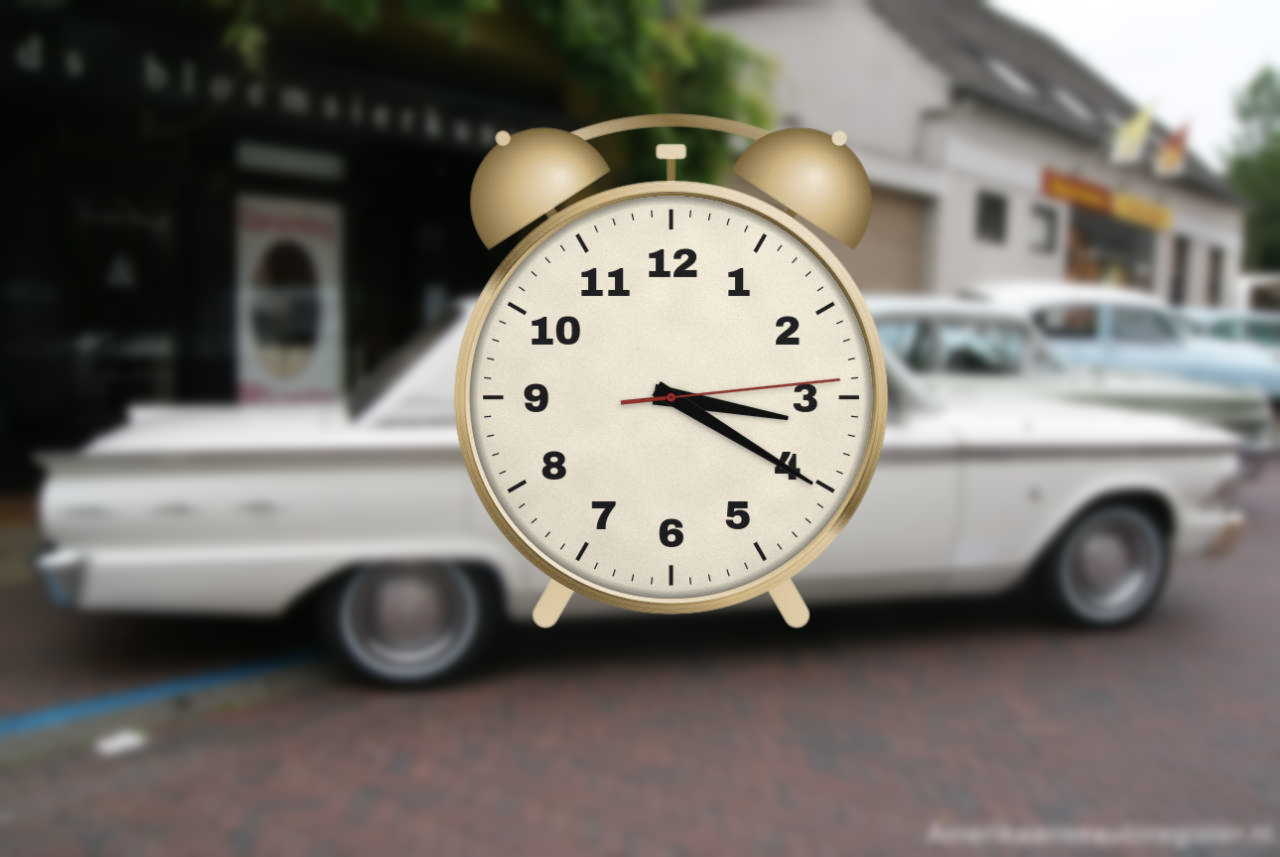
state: 3:20:14
